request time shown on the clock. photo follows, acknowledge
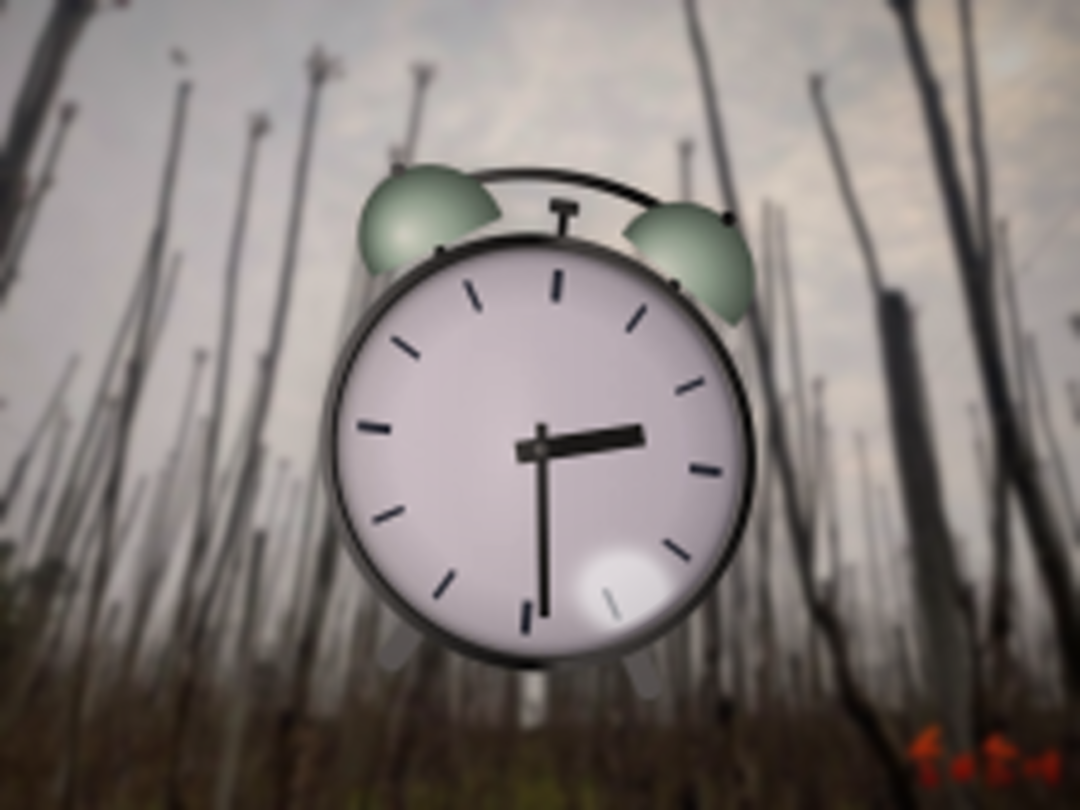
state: 2:29
